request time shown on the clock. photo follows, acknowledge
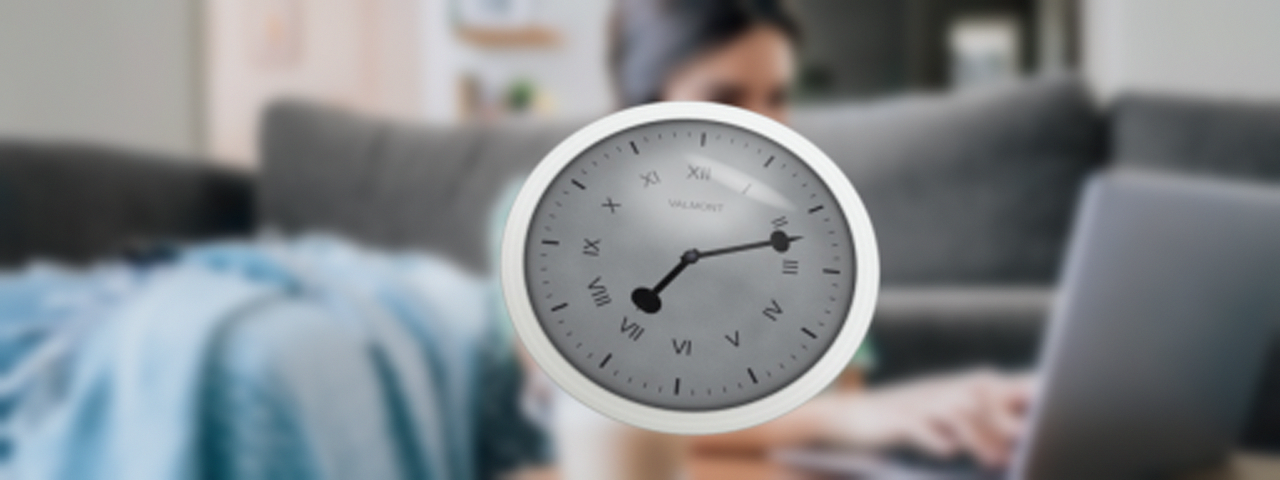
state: 7:12
